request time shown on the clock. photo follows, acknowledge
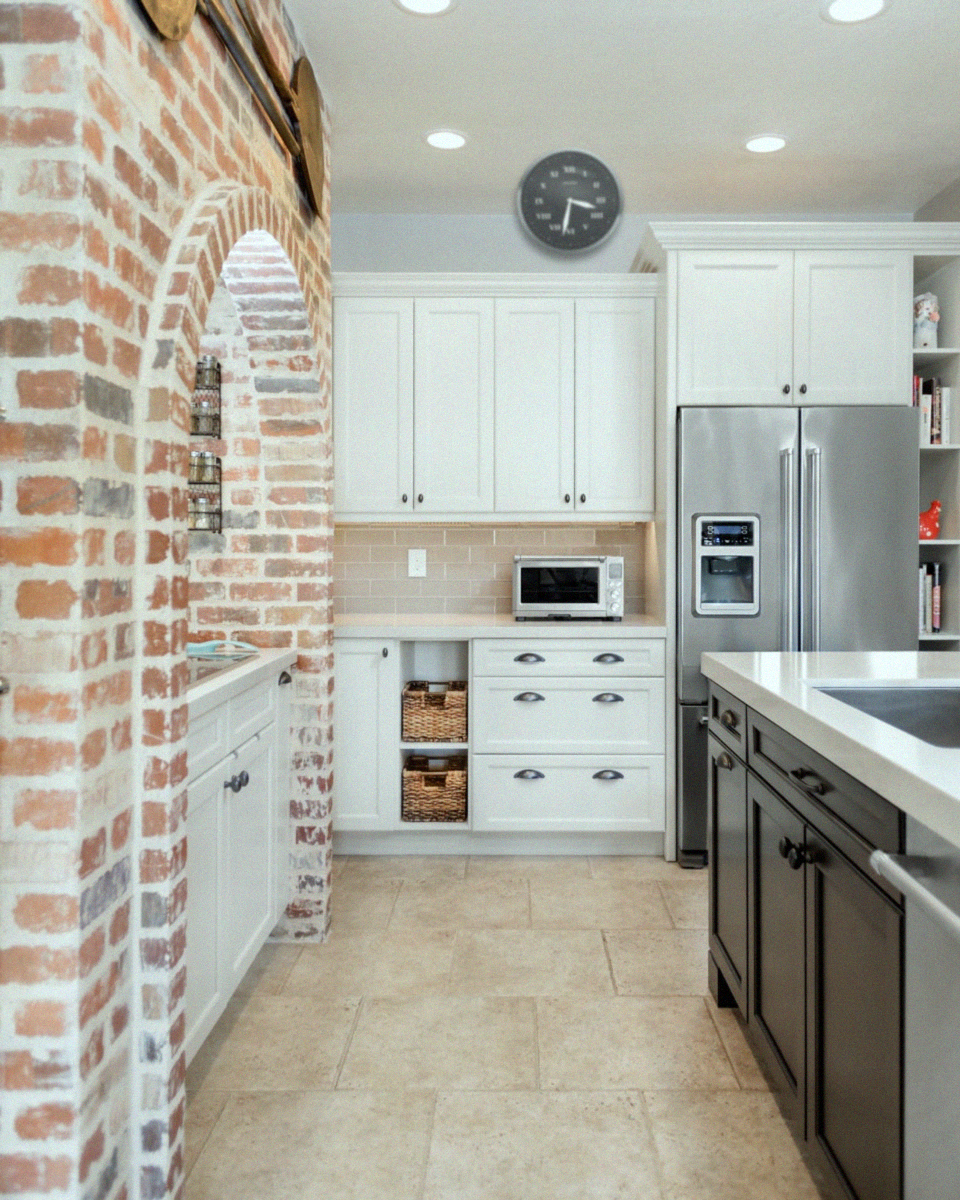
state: 3:32
